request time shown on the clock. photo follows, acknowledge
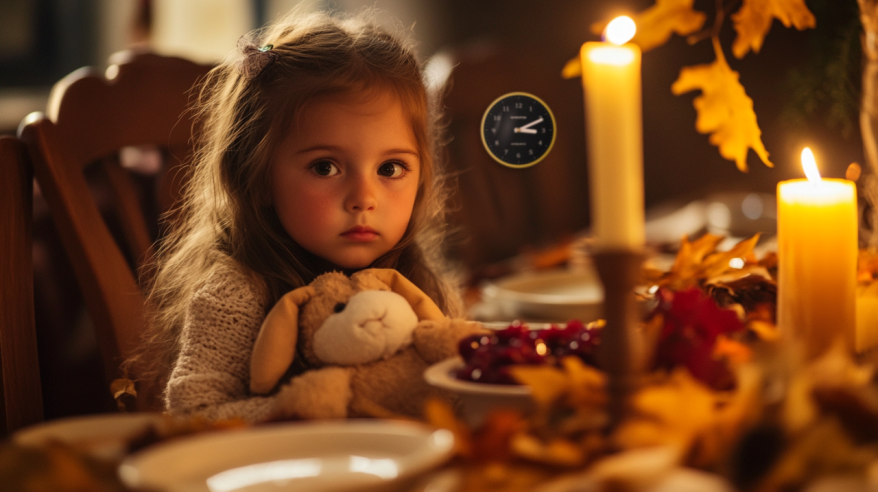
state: 3:11
